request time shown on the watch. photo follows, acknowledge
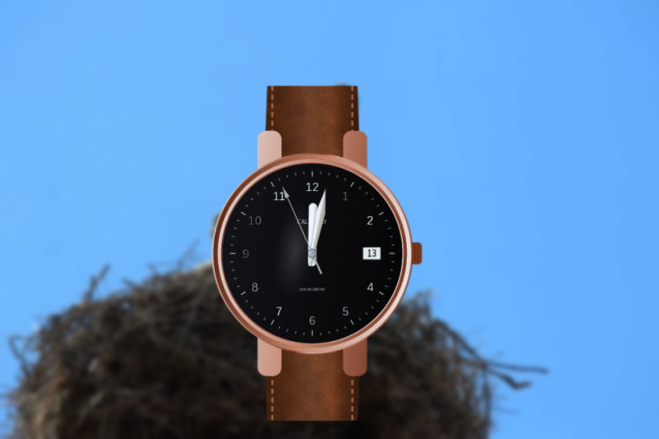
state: 12:01:56
